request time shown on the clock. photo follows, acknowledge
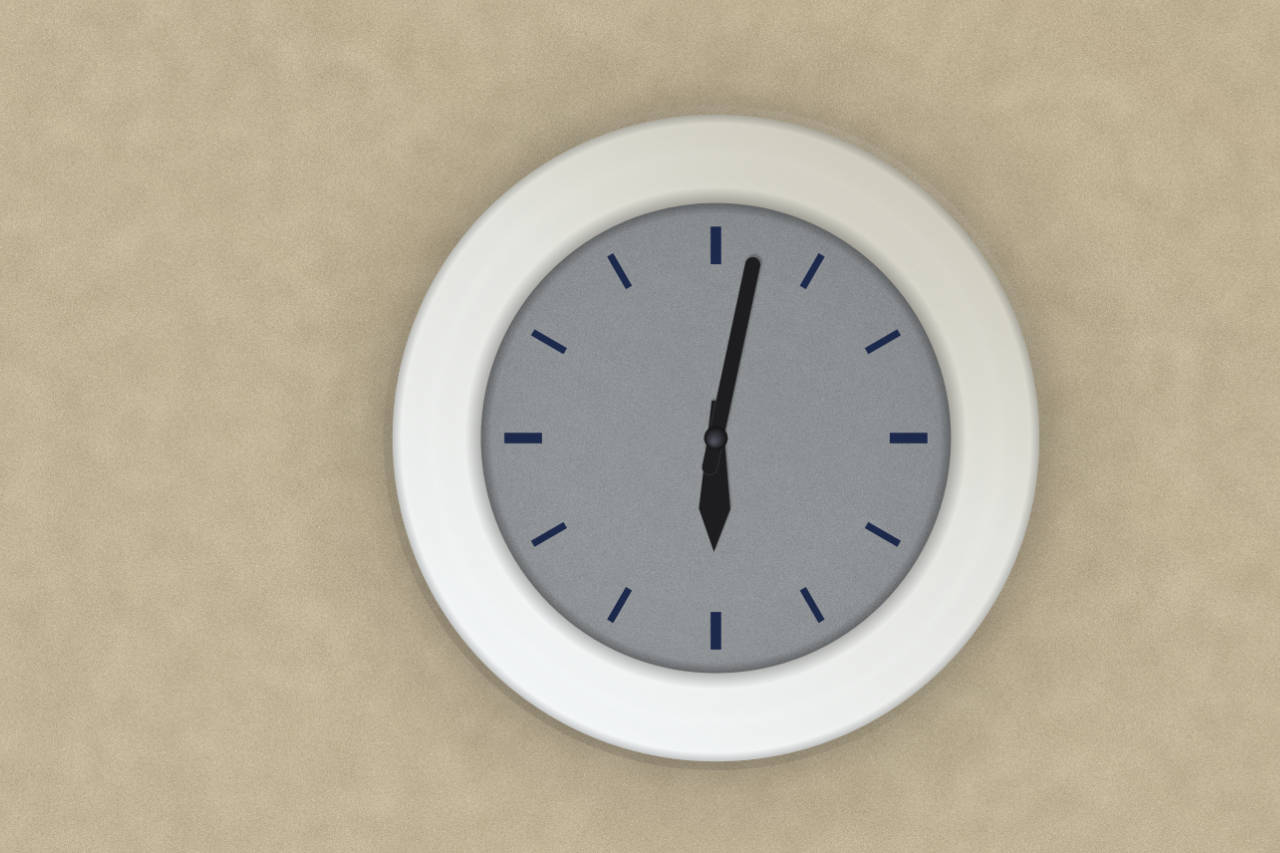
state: 6:02
